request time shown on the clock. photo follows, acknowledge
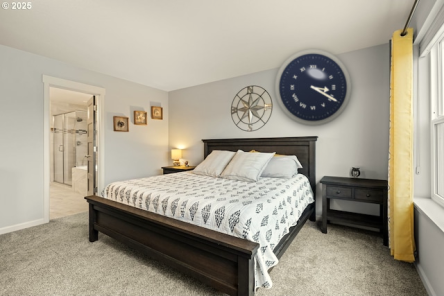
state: 3:20
